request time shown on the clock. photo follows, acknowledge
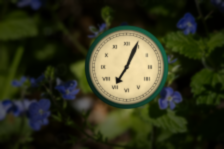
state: 7:04
